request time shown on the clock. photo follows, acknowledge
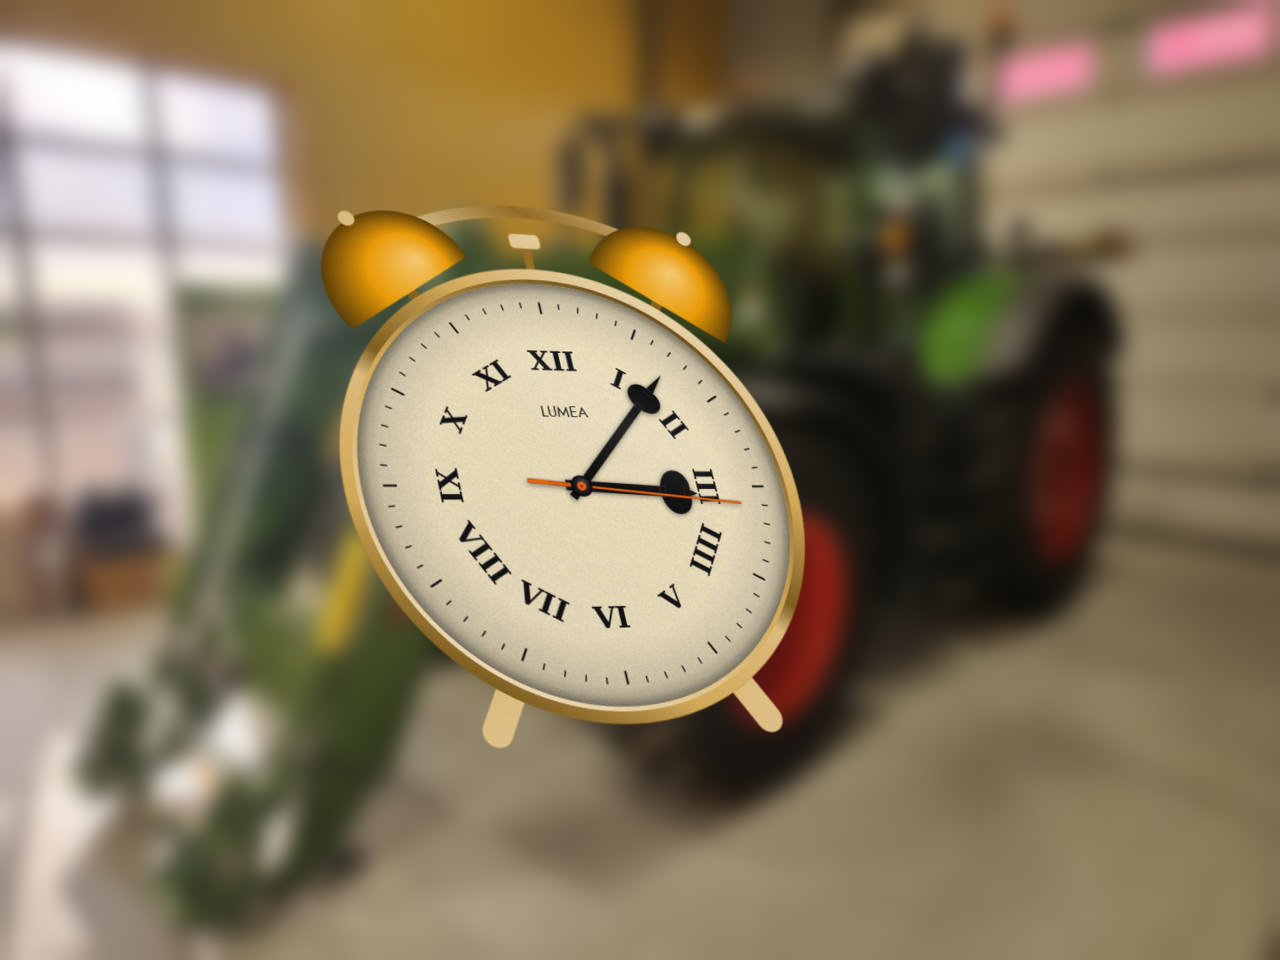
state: 3:07:16
